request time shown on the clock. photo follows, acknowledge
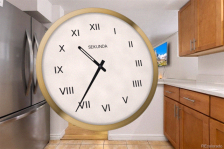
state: 10:36
